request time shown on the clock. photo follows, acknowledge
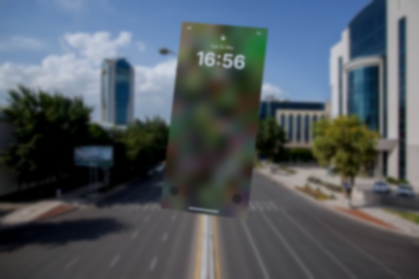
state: 16:56
